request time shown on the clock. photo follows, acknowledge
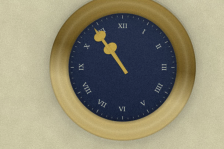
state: 10:54
